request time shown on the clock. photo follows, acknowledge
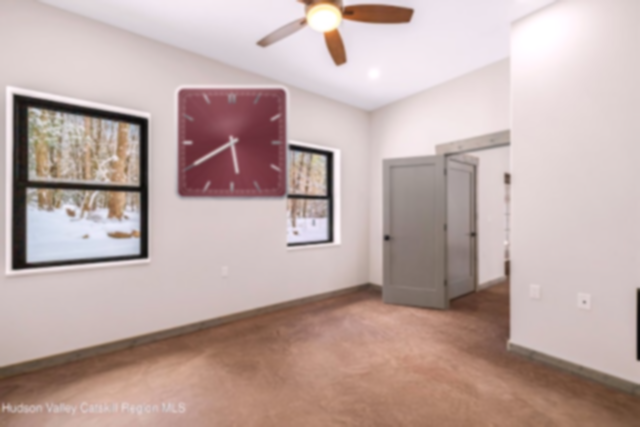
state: 5:40
